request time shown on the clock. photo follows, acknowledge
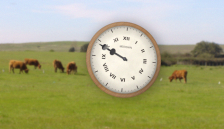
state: 9:49
